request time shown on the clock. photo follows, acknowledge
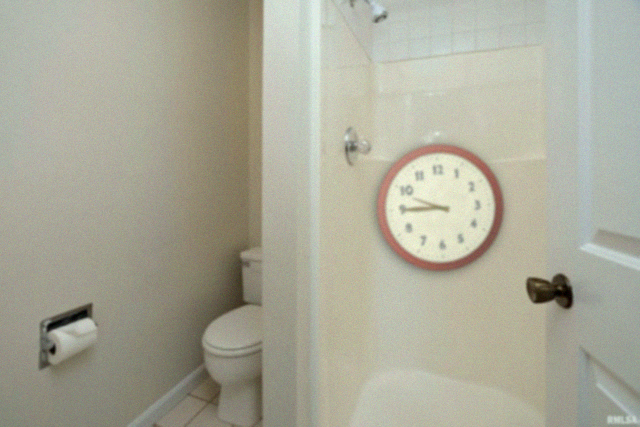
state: 9:45
